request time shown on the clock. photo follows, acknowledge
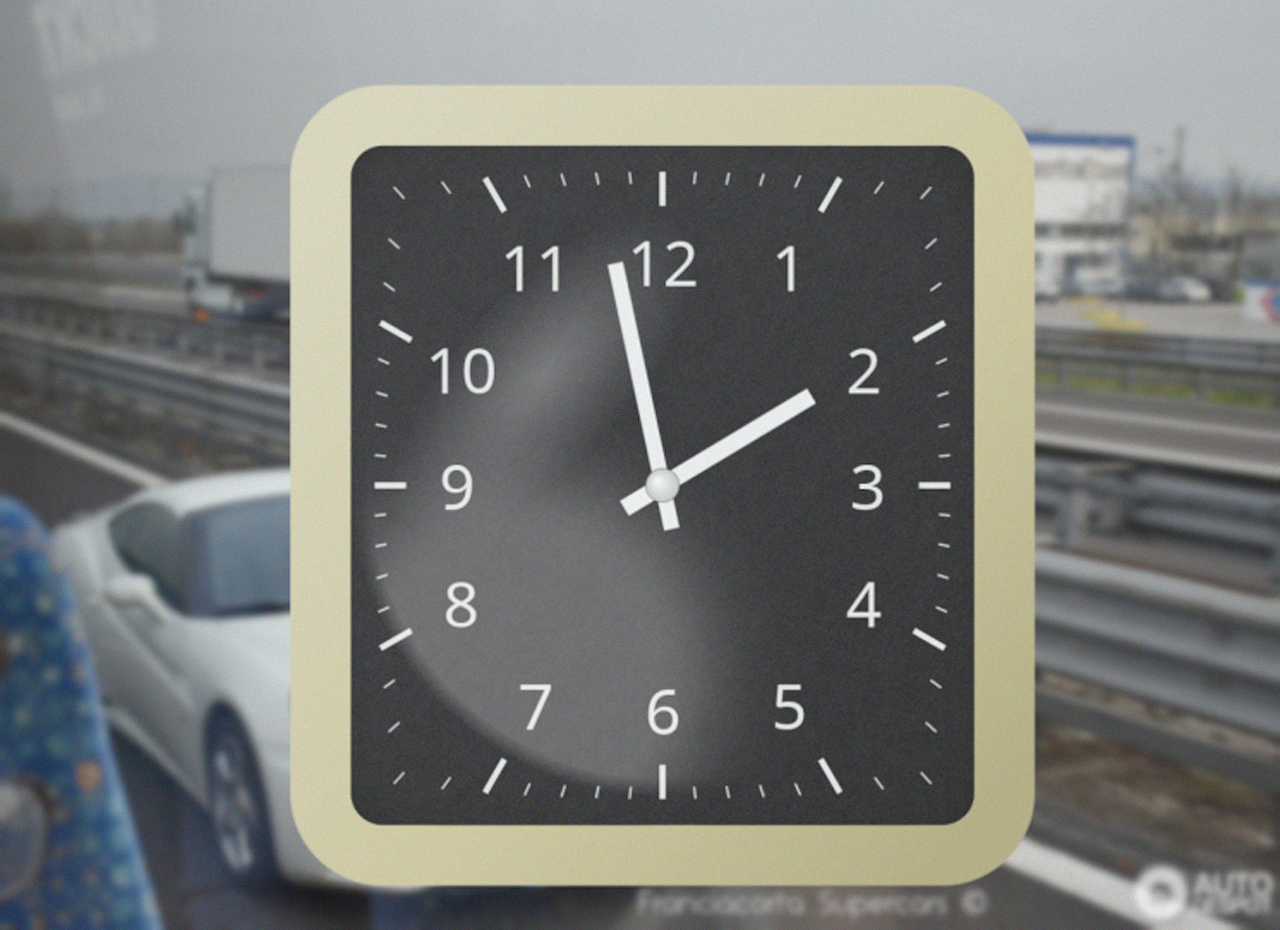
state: 1:58
